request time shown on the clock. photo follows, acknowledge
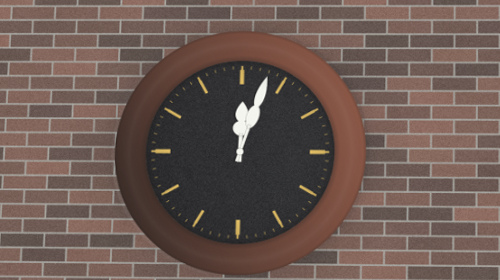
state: 12:03
